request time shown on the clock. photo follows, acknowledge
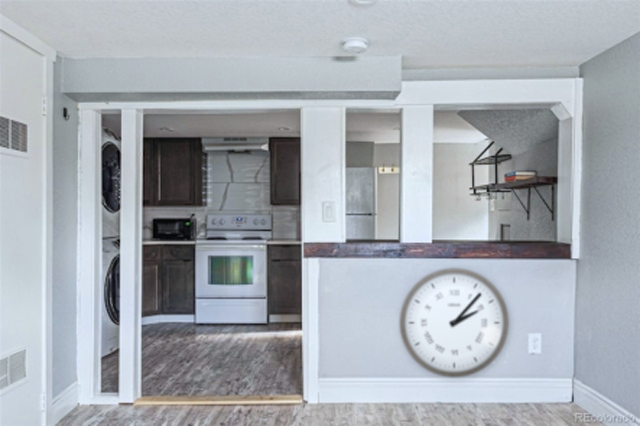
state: 2:07
